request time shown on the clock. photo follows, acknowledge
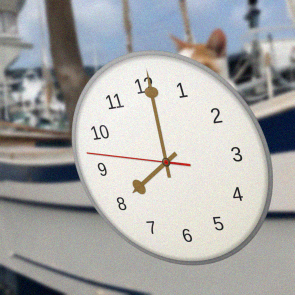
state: 8:00:47
